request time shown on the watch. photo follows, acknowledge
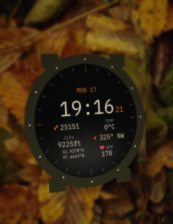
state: 19:16
